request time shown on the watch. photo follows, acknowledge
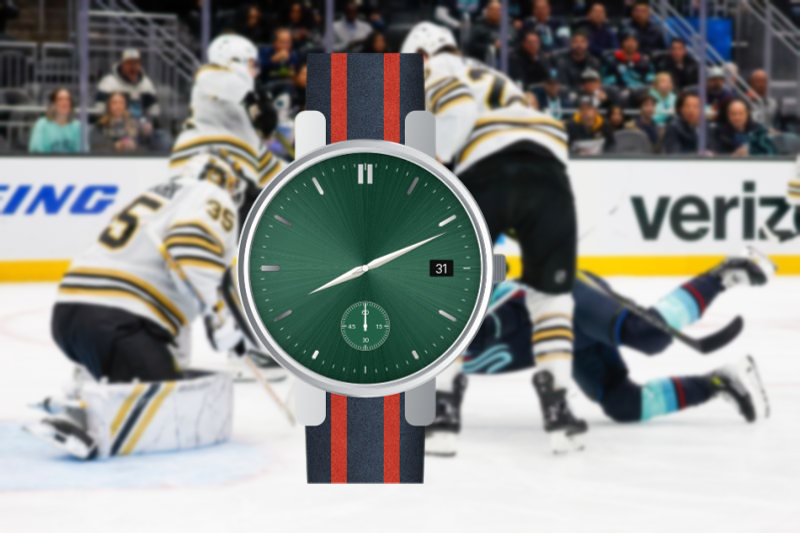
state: 8:11
